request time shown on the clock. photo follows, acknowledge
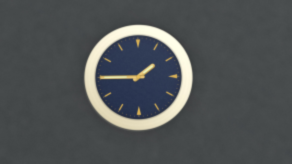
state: 1:45
